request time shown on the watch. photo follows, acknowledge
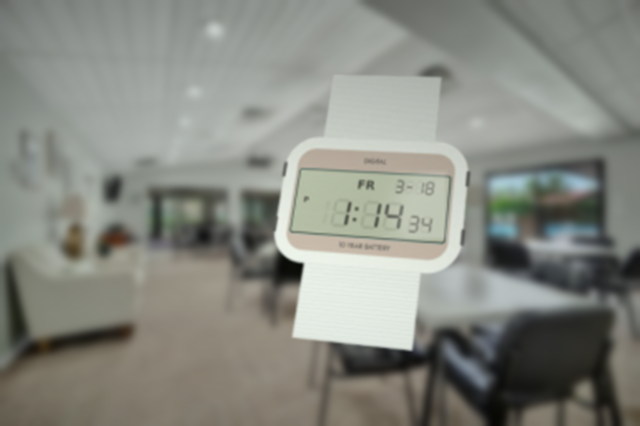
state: 1:14:34
